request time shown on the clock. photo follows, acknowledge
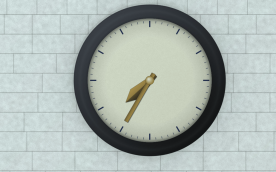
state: 7:35
